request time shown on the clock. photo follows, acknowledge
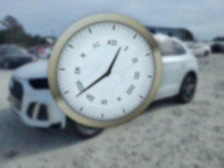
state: 12:38
